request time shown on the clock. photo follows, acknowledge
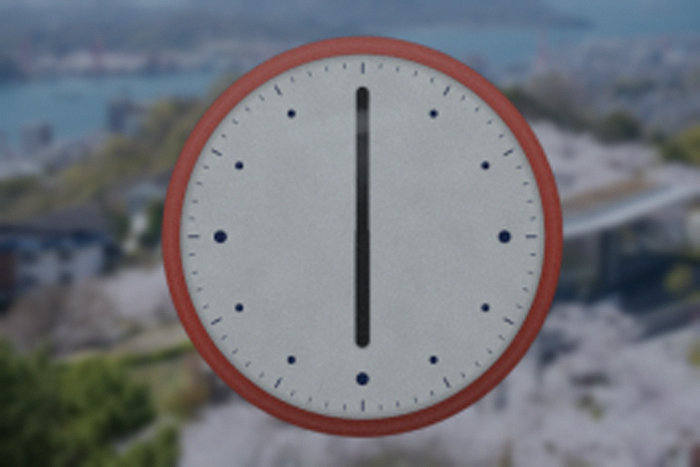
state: 6:00
